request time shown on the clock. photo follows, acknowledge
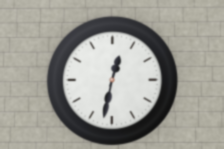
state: 12:32
